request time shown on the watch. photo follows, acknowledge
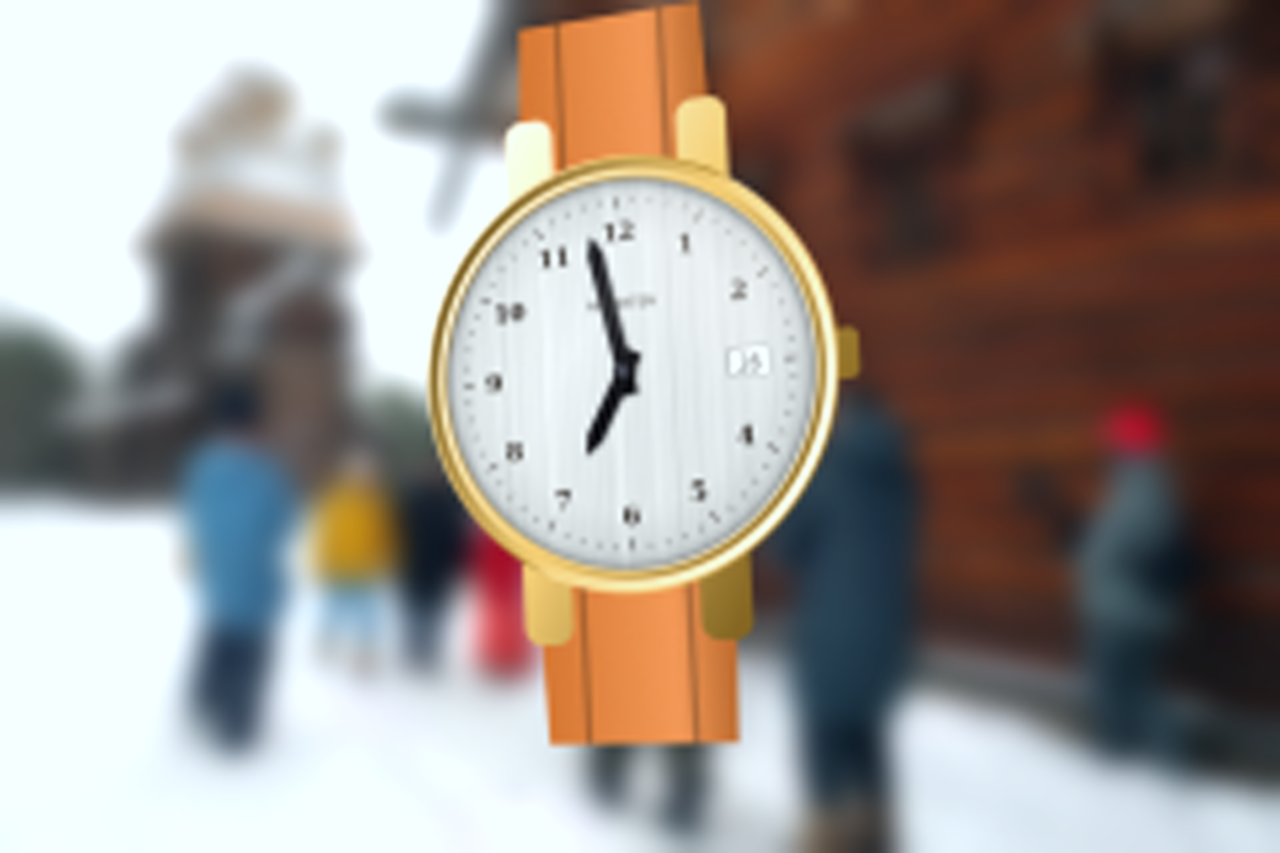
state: 6:58
